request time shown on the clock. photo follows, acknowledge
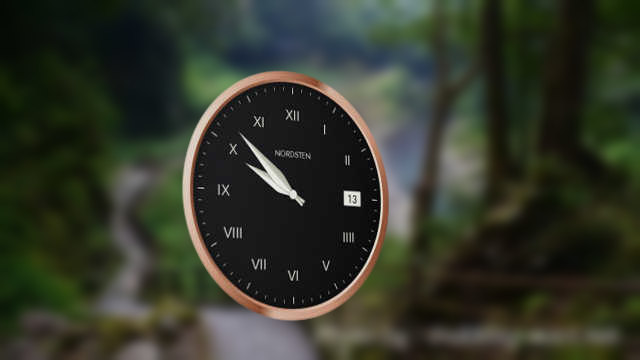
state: 9:52
